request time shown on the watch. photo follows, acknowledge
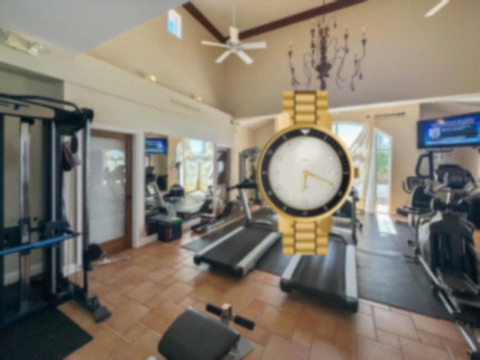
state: 6:19
